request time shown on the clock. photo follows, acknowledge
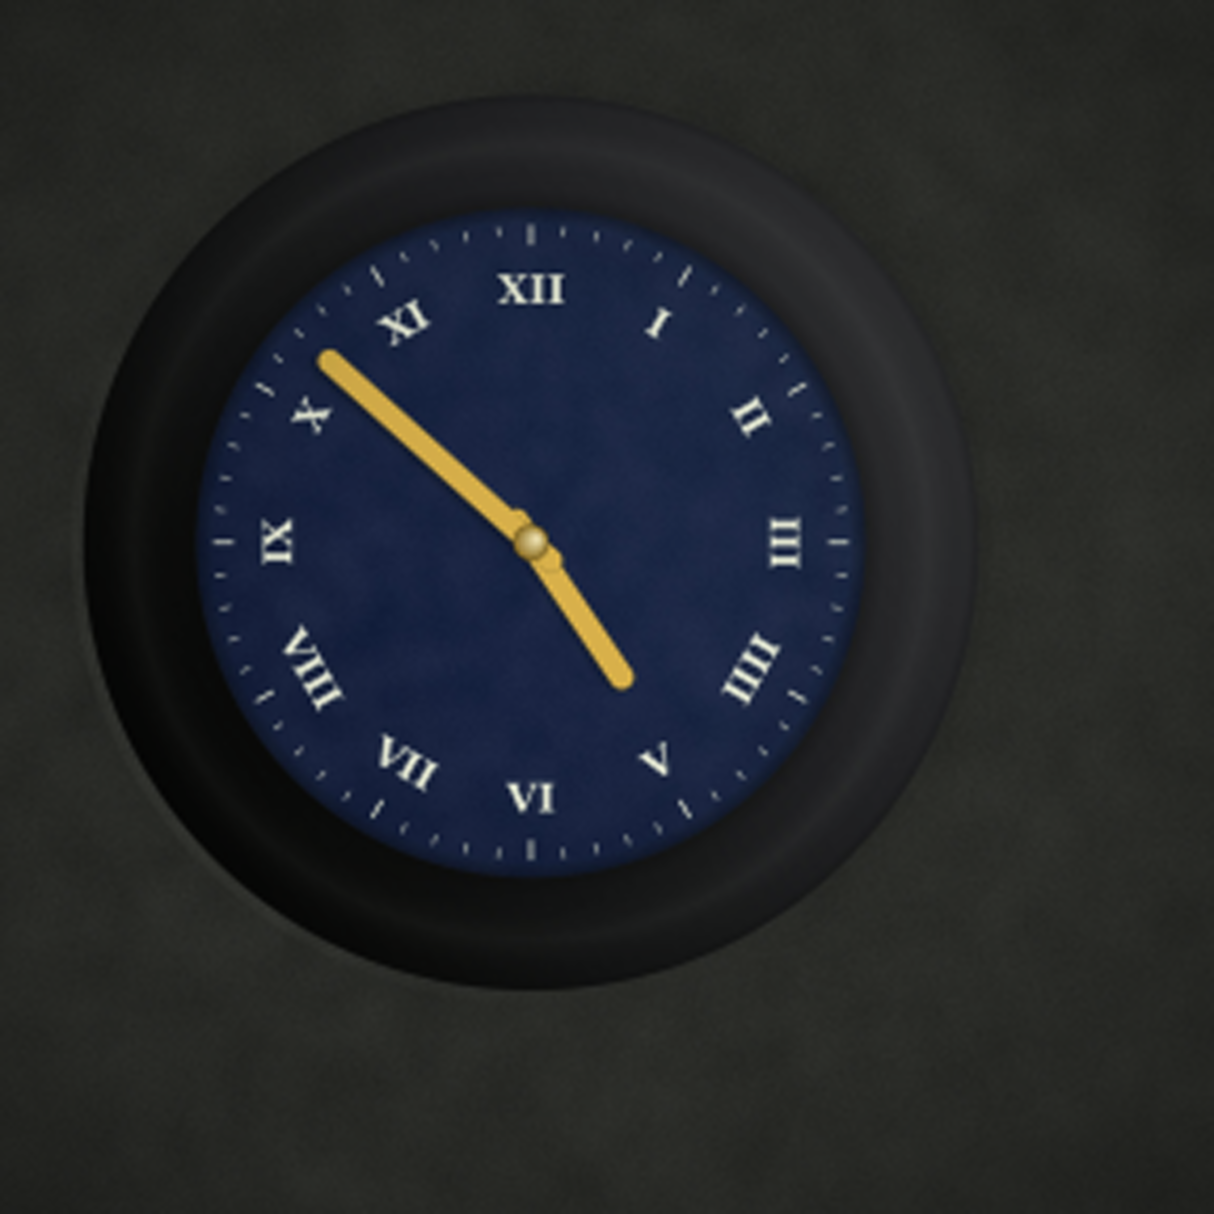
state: 4:52
